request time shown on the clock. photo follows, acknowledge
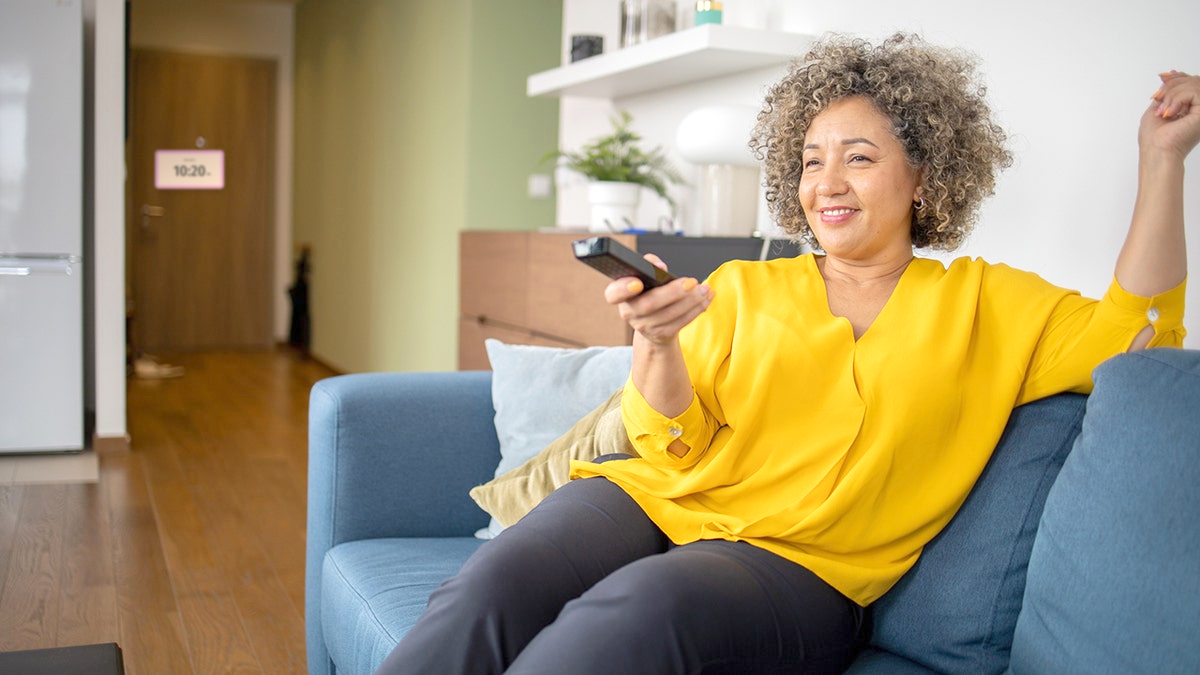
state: 10:20
